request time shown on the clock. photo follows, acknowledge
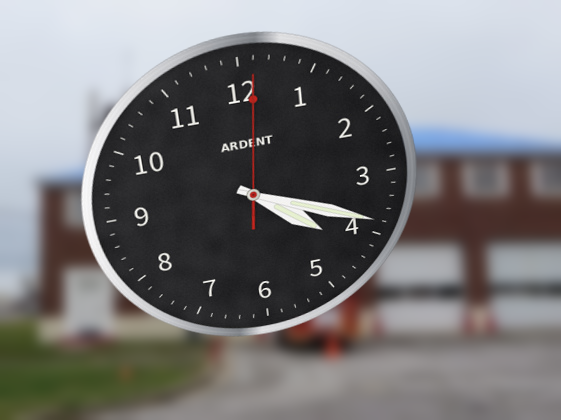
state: 4:19:01
